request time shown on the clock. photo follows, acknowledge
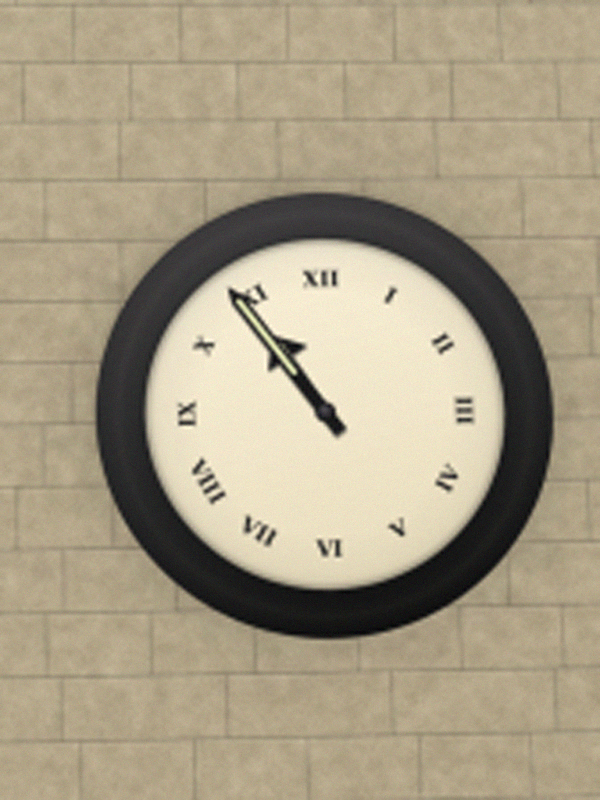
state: 10:54
